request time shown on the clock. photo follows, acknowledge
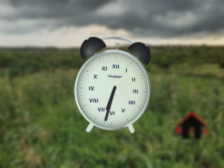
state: 6:32
